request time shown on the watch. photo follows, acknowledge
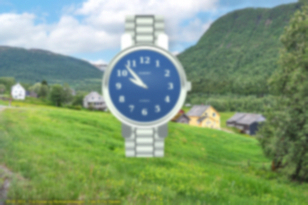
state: 9:53
